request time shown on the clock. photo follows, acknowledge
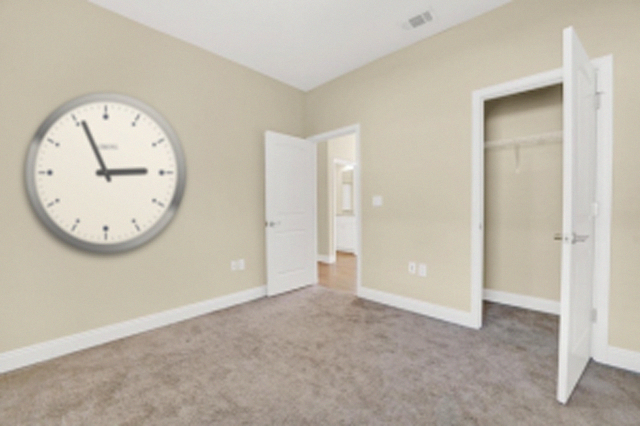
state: 2:56
